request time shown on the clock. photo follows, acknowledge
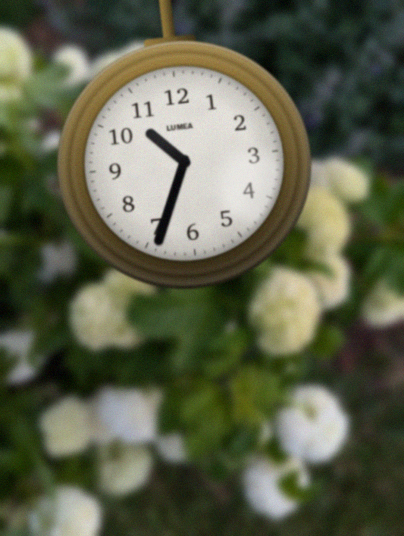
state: 10:34
